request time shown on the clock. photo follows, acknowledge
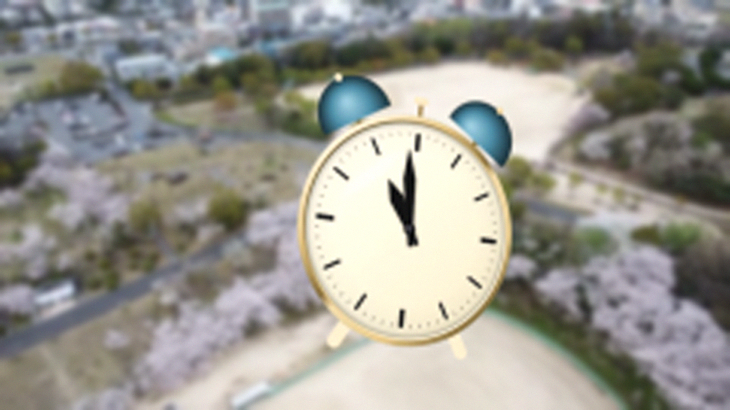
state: 10:59
